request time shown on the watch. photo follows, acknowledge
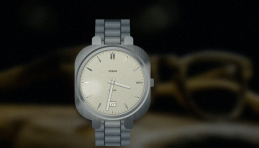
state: 3:32
